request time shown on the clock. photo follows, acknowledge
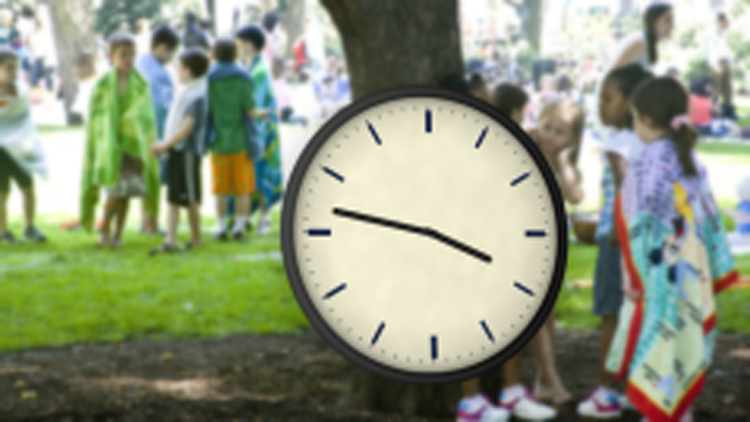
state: 3:47
